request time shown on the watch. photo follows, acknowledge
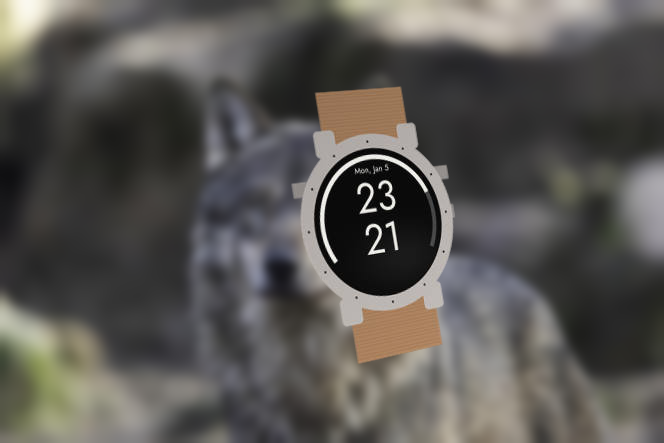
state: 23:21
